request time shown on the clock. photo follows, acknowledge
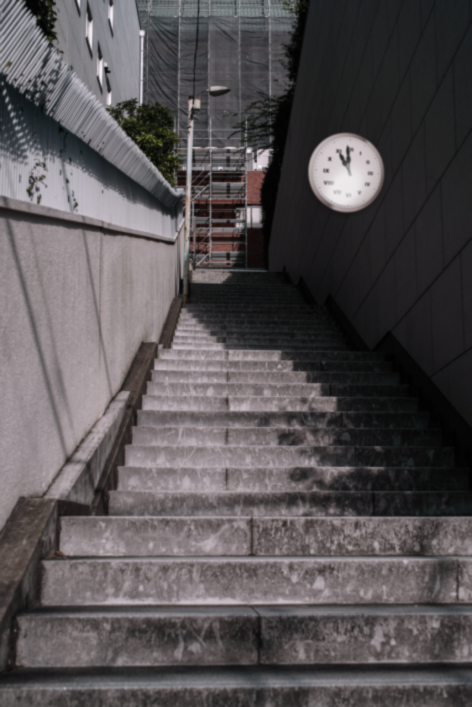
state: 10:59
